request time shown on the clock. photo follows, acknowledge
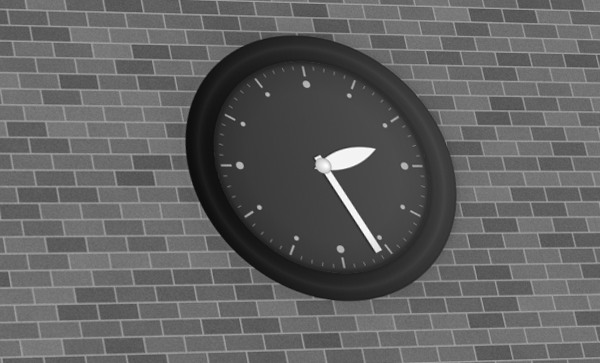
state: 2:26
